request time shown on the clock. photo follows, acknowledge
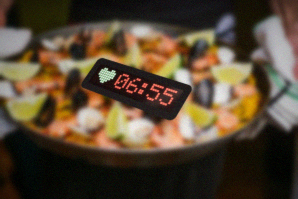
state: 6:55
